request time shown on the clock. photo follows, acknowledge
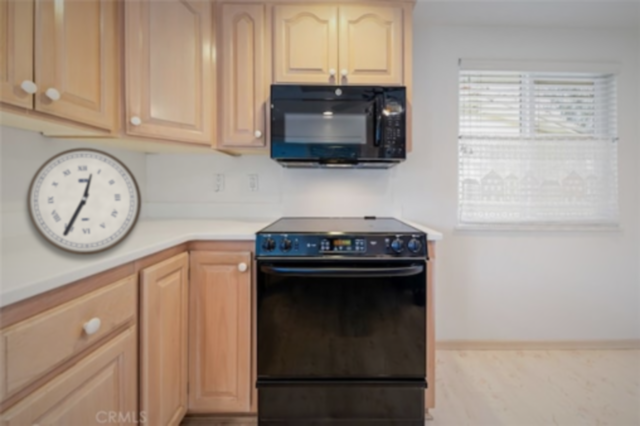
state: 12:35
